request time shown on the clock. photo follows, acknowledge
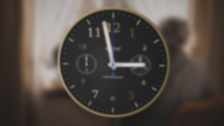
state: 2:58
